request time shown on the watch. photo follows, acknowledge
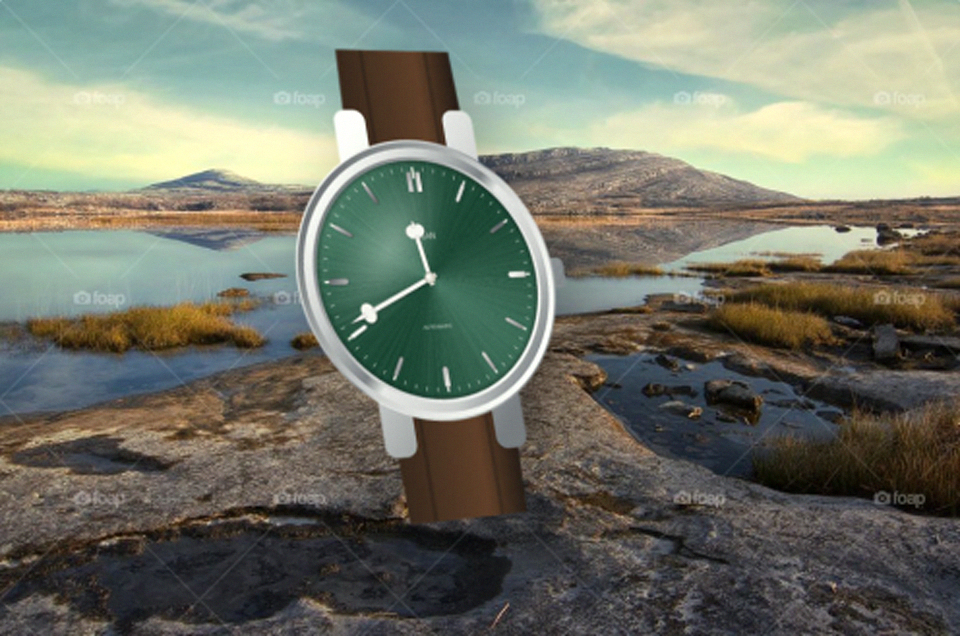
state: 11:41
